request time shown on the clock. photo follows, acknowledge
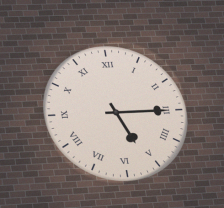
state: 5:15
